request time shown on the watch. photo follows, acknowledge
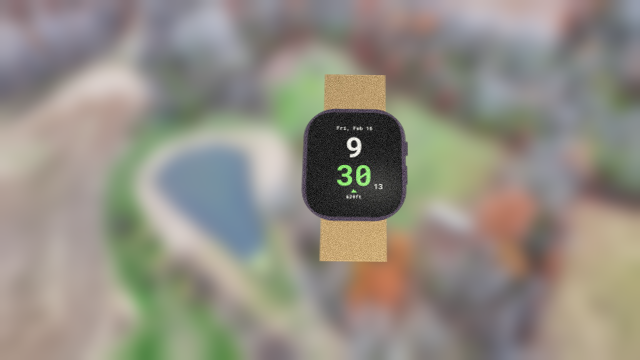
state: 9:30:13
